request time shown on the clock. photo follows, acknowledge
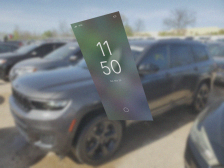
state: 11:50
